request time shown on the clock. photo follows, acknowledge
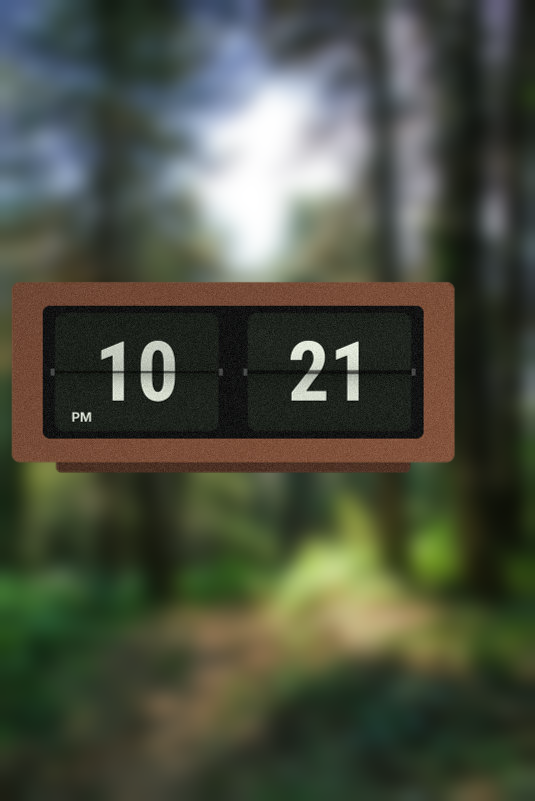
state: 10:21
